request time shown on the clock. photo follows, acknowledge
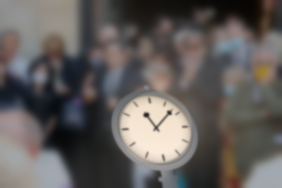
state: 11:08
